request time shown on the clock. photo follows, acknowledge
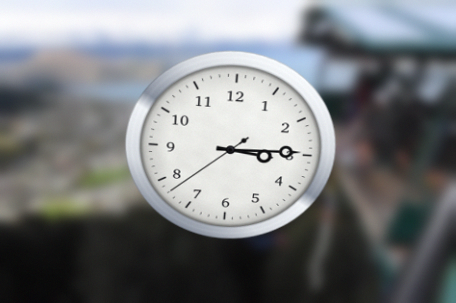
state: 3:14:38
